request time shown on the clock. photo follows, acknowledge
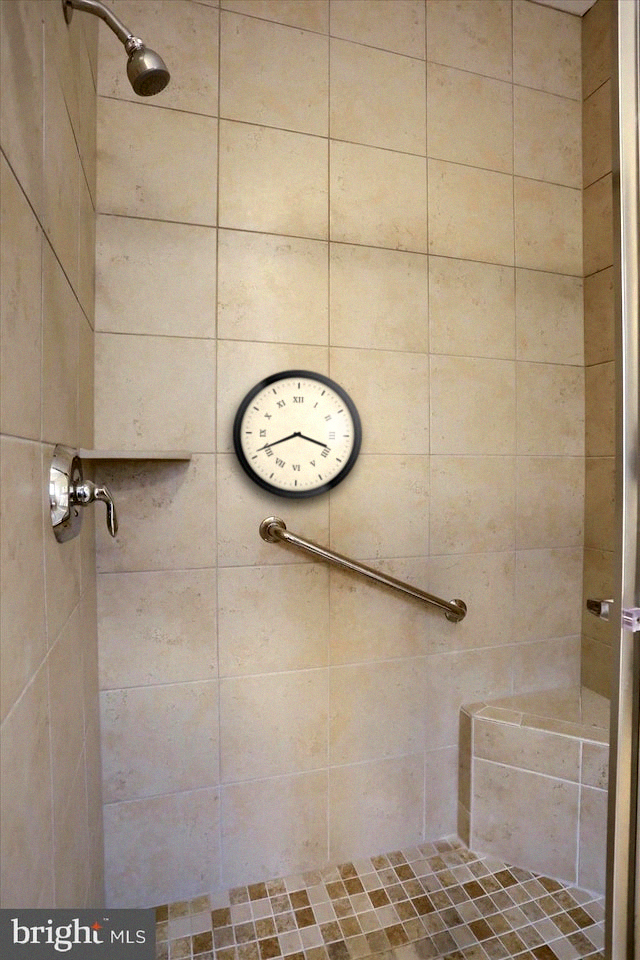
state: 3:41
